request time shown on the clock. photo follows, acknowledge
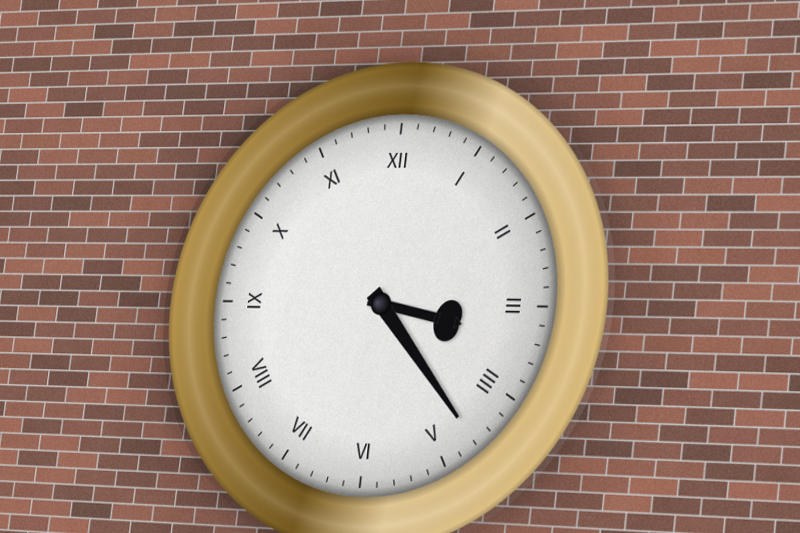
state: 3:23
